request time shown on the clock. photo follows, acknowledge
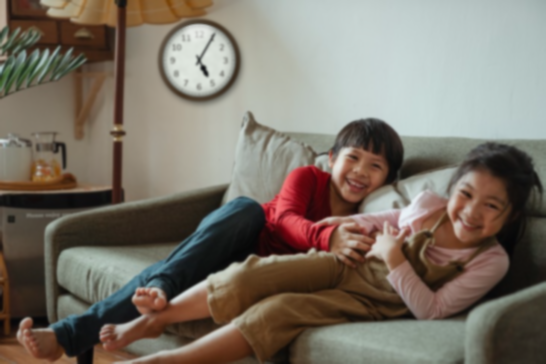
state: 5:05
